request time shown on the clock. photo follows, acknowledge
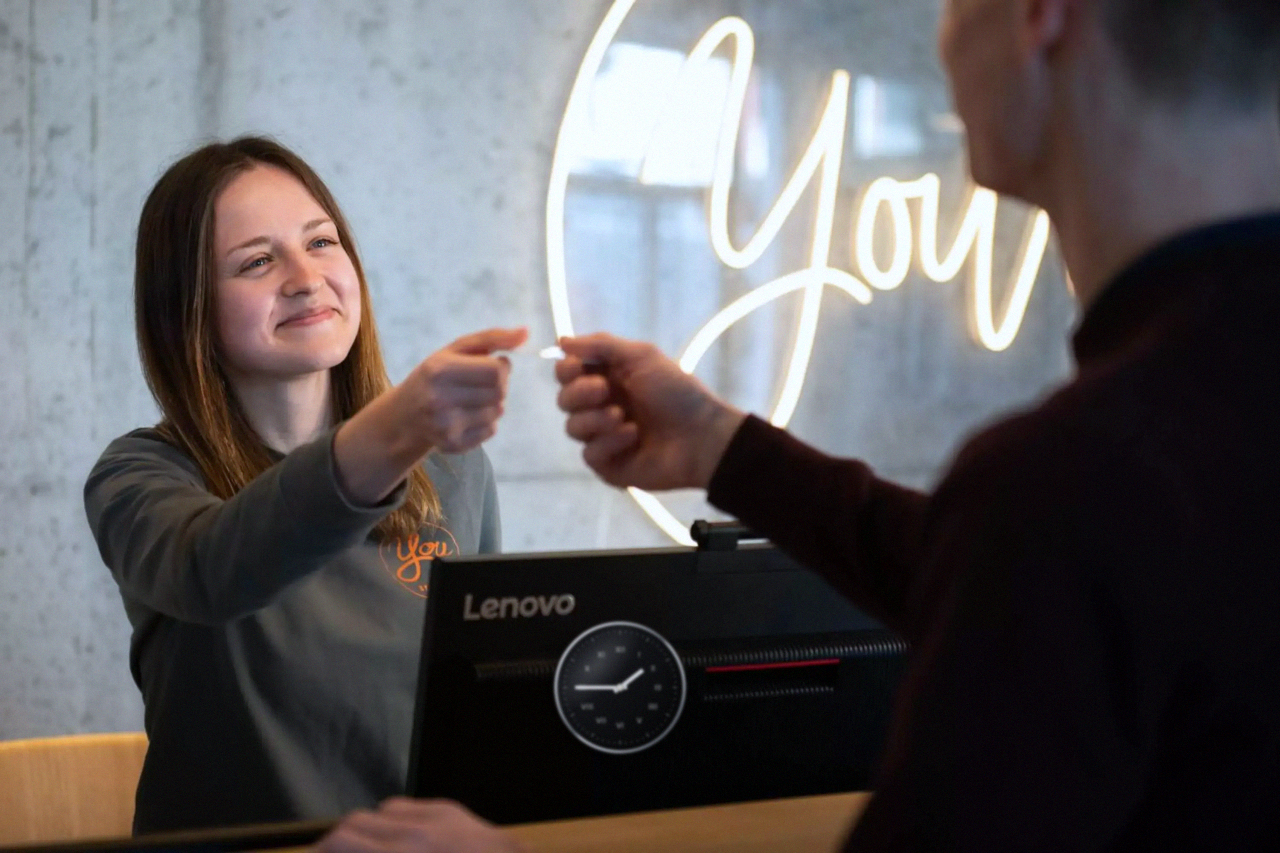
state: 1:45
